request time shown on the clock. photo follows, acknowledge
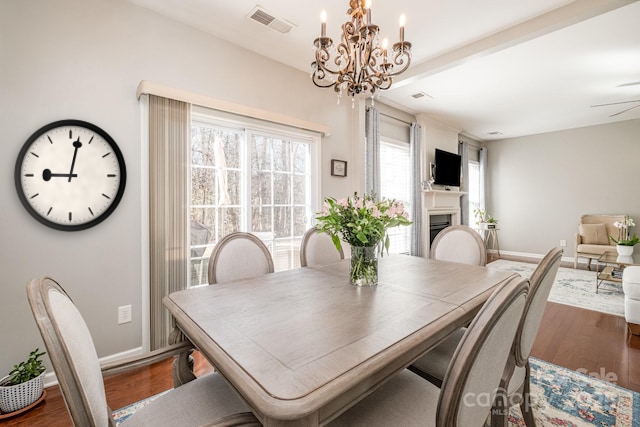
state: 9:02
